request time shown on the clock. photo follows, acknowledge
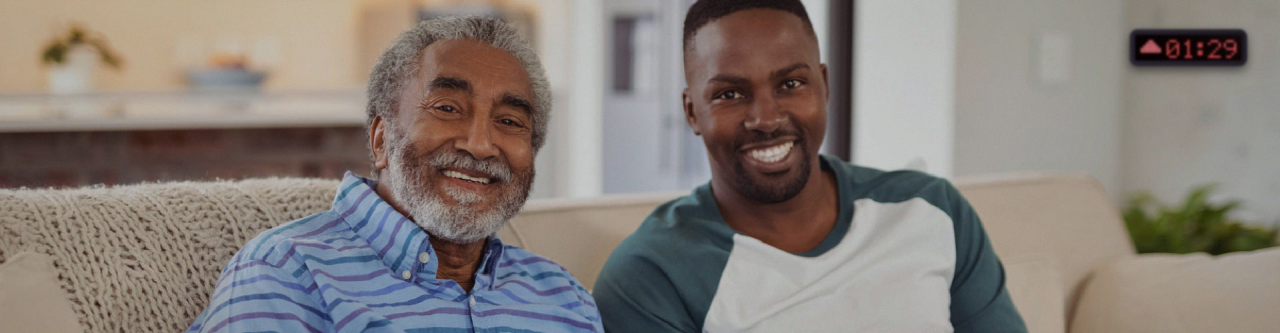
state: 1:29
